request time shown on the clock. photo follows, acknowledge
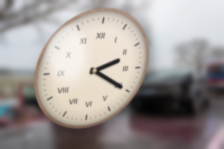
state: 2:20
